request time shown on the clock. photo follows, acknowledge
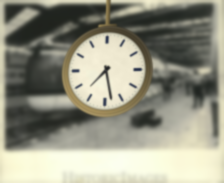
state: 7:28
